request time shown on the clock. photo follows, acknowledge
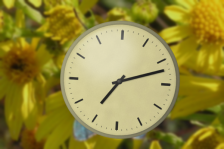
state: 7:12
